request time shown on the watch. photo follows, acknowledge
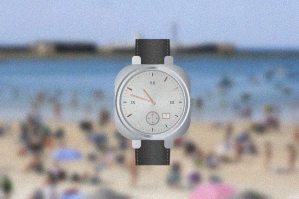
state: 10:48
